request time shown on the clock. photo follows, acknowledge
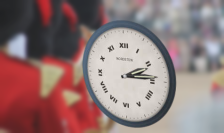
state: 2:14
